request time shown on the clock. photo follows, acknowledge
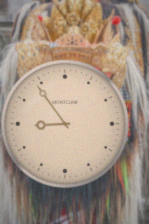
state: 8:54
